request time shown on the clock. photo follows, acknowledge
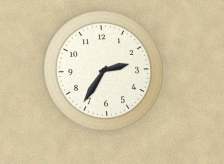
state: 2:36
